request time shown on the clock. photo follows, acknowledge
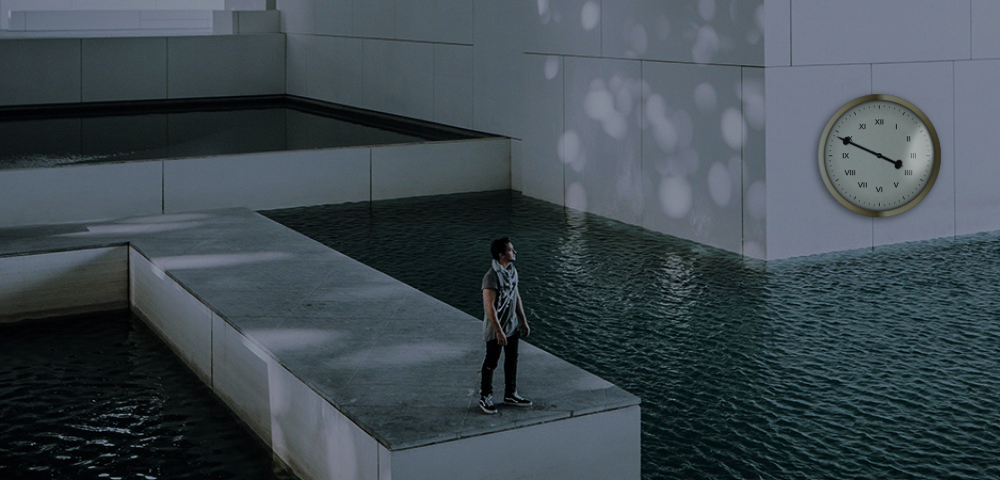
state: 3:49
